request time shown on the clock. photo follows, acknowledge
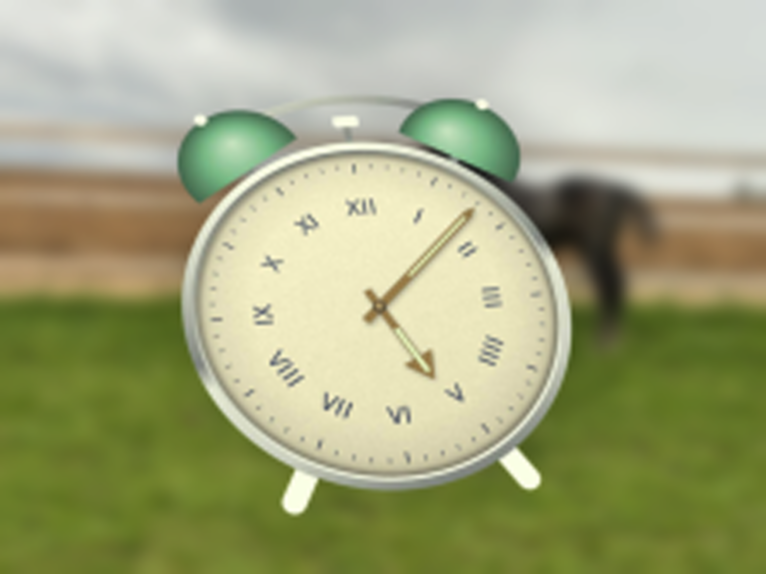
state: 5:08
